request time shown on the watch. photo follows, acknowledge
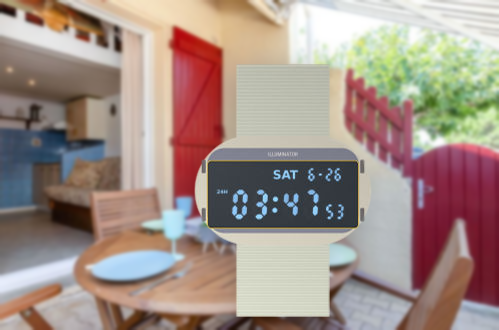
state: 3:47:53
